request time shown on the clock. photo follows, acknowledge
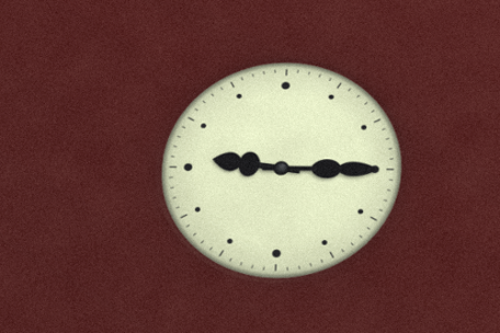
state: 9:15
